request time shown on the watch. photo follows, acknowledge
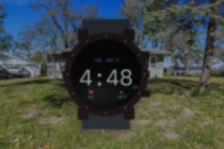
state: 4:48
